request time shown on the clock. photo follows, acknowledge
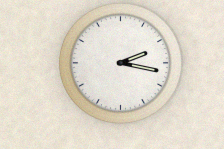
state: 2:17
